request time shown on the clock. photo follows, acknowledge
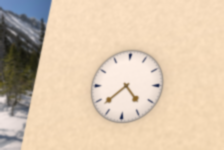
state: 4:38
